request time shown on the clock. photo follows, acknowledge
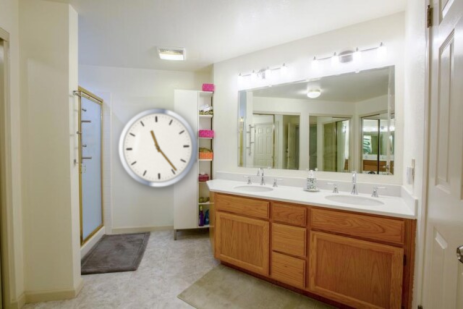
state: 11:24
